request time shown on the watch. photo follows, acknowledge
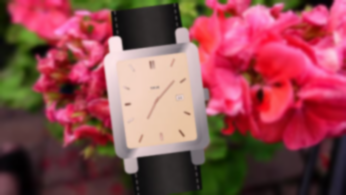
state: 7:08
